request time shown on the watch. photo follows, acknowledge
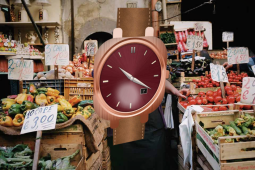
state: 10:20
